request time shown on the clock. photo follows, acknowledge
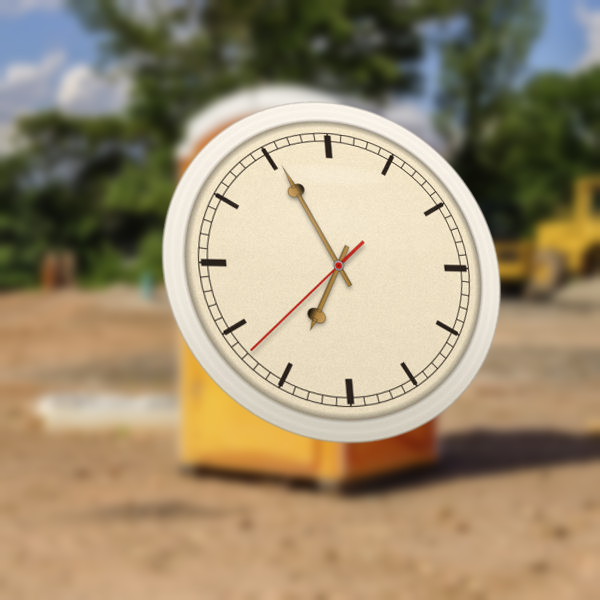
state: 6:55:38
